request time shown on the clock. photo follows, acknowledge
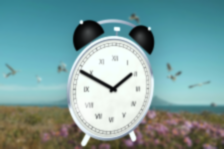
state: 1:49
